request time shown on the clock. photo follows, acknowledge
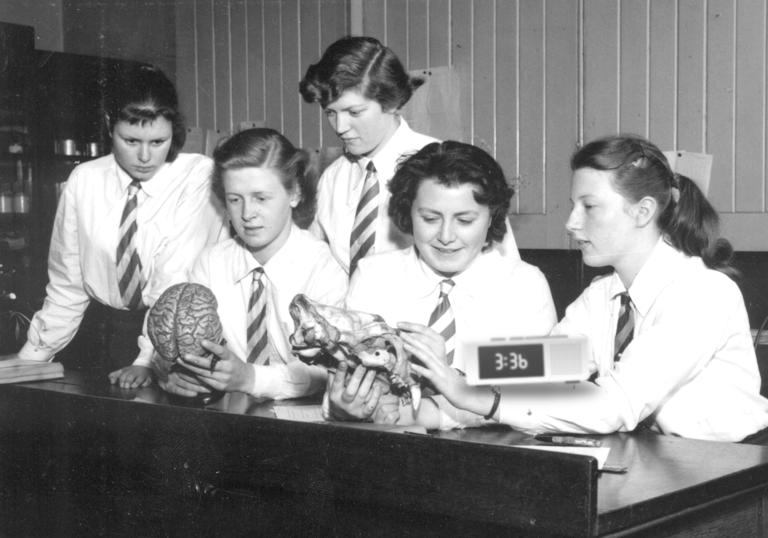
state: 3:36
